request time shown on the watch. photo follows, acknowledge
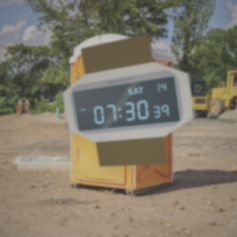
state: 7:30:39
